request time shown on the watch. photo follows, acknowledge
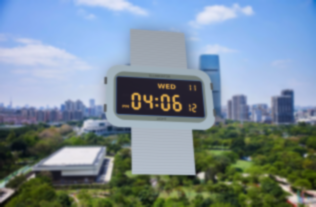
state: 4:06
